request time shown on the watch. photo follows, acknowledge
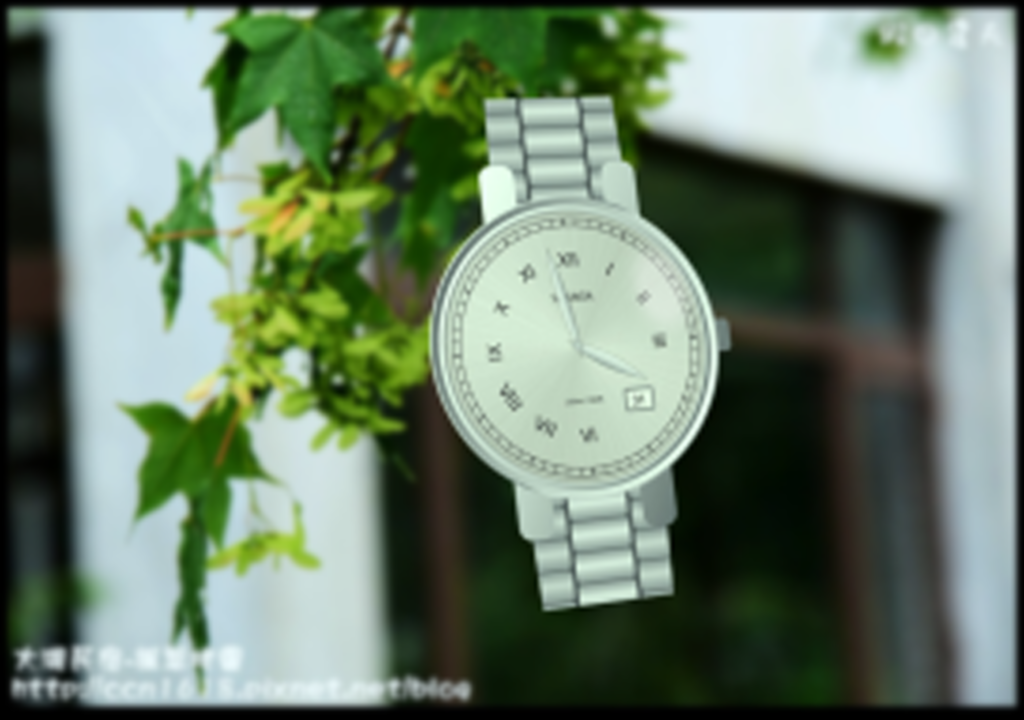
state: 3:58
